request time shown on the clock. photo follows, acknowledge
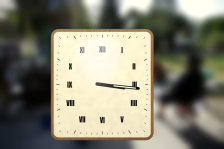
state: 3:16
